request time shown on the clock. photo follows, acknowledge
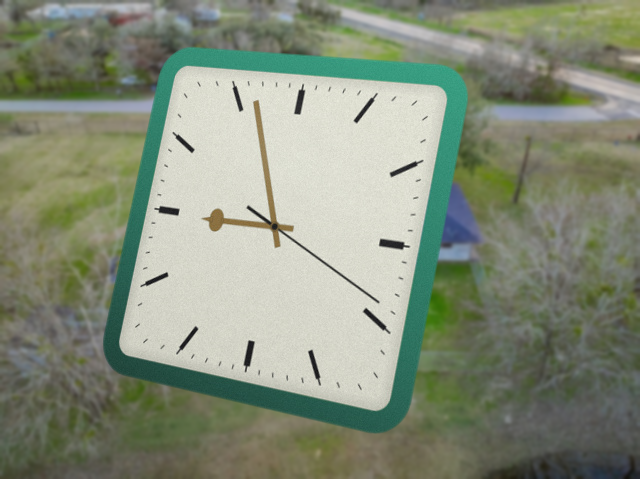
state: 8:56:19
